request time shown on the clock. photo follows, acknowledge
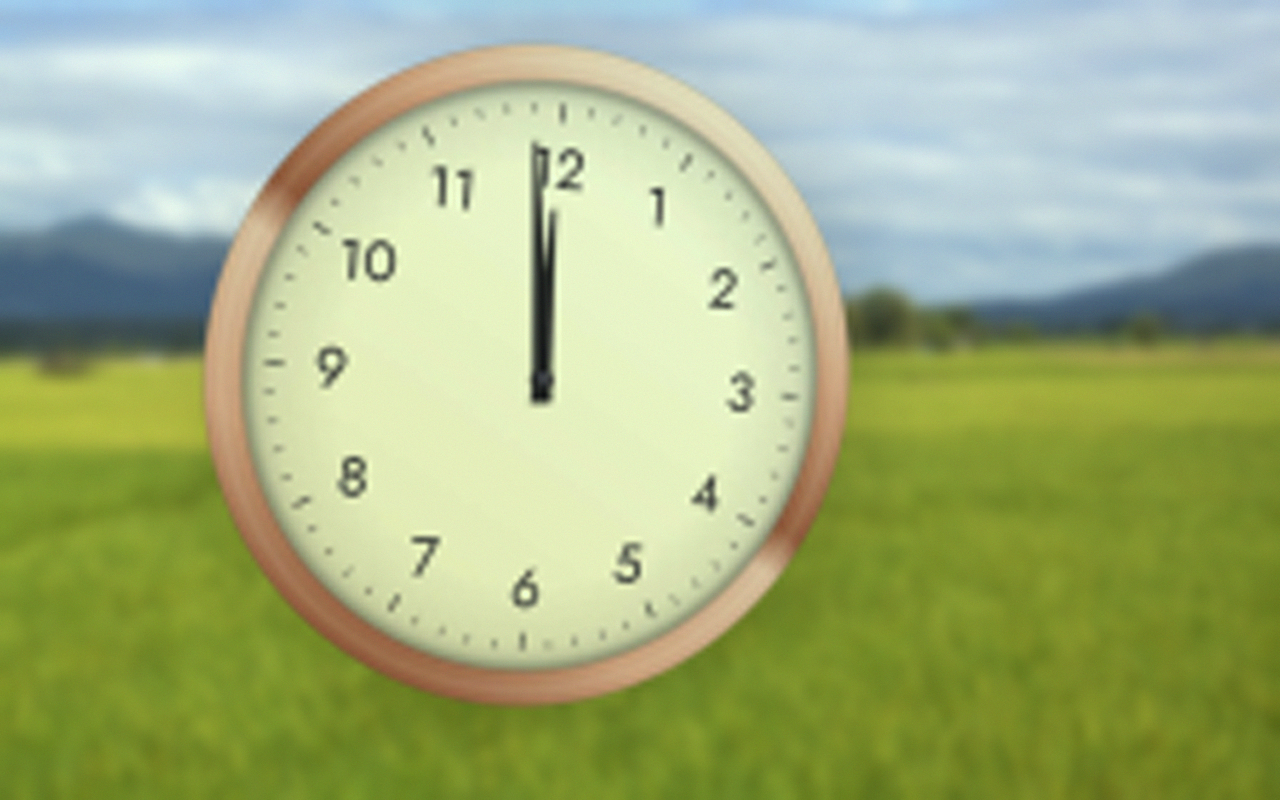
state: 11:59
